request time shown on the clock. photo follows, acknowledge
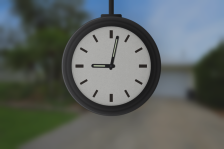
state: 9:02
